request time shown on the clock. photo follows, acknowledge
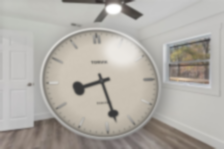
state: 8:28
